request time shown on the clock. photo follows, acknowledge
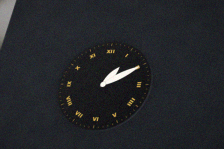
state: 1:10
